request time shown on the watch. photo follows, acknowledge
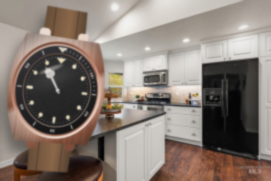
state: 10:54
